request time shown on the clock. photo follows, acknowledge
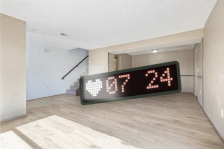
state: 7:24
